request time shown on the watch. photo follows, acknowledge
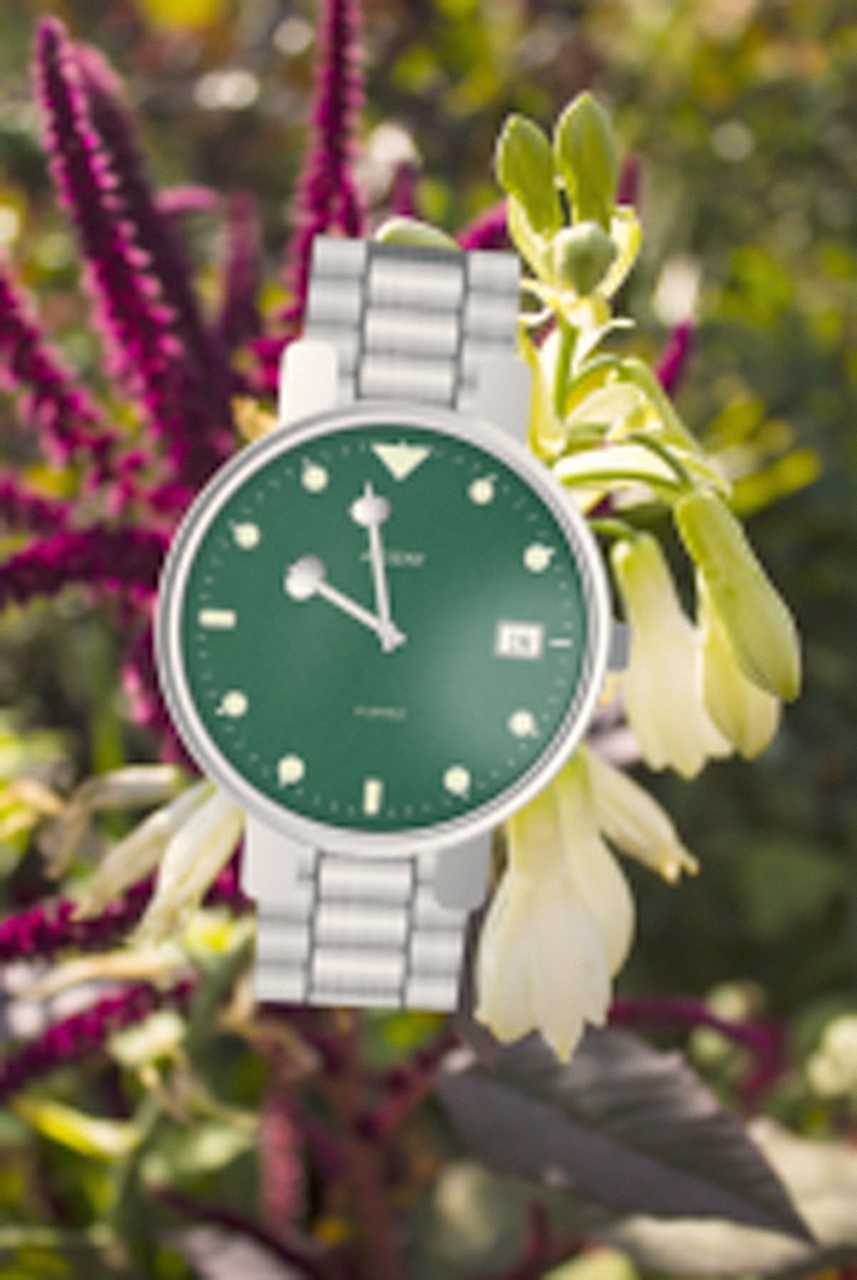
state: 9:58
